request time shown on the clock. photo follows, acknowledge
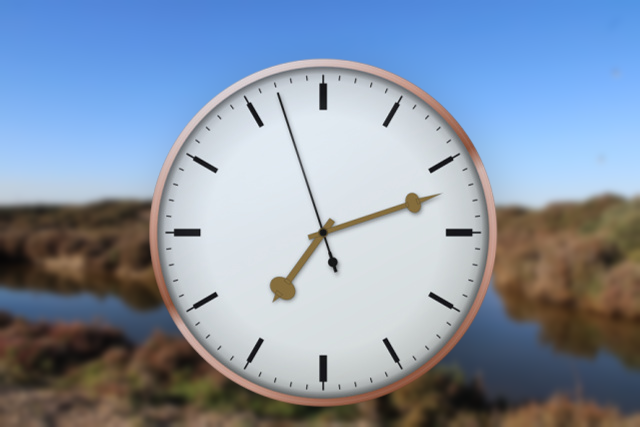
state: 7:11:57
